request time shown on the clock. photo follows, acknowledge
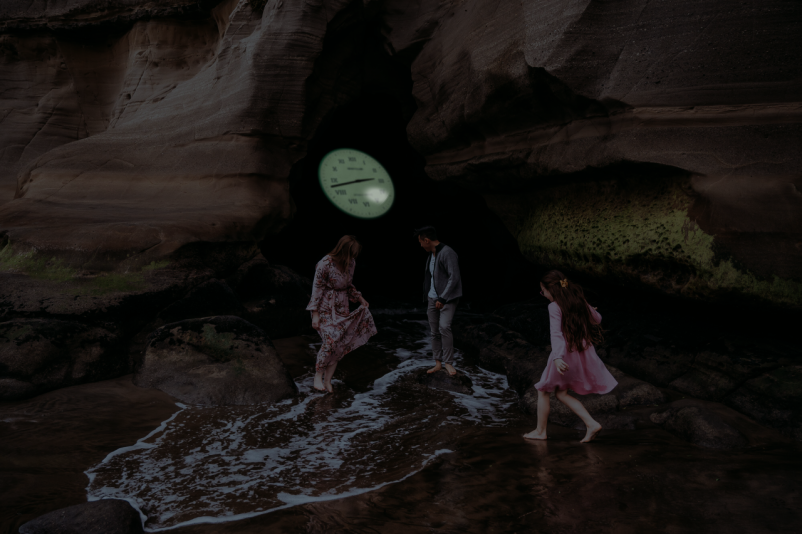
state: 2:43
